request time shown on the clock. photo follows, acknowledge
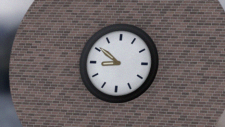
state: 8:51
